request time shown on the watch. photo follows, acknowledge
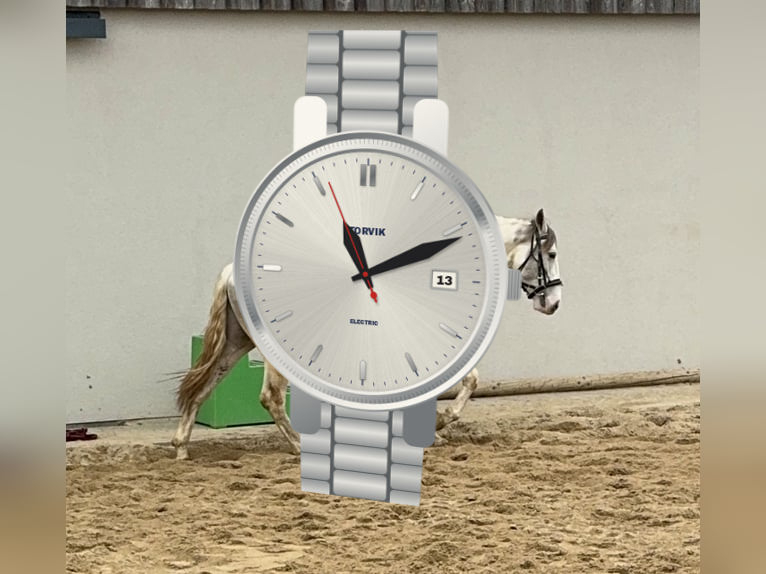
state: 11:10:56
